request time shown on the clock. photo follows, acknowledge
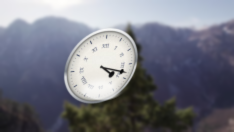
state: 4:18
